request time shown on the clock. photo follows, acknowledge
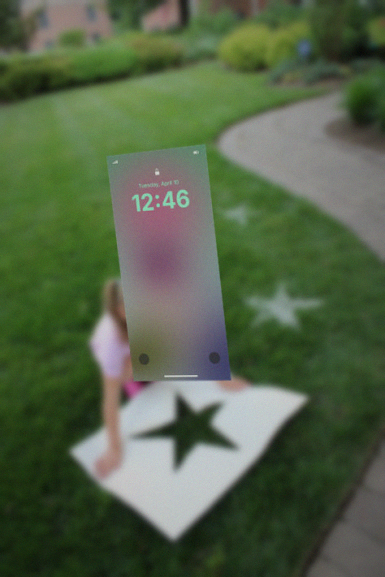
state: 12:46
